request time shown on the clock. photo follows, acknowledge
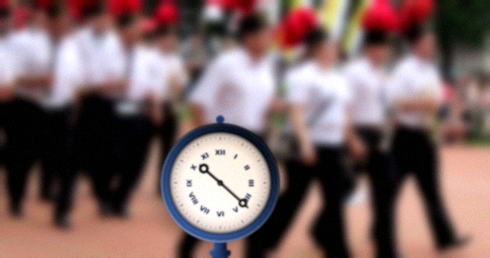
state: 10:22
